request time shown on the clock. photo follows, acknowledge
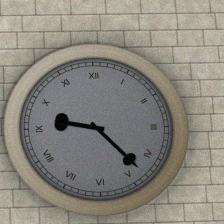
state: 9:23
